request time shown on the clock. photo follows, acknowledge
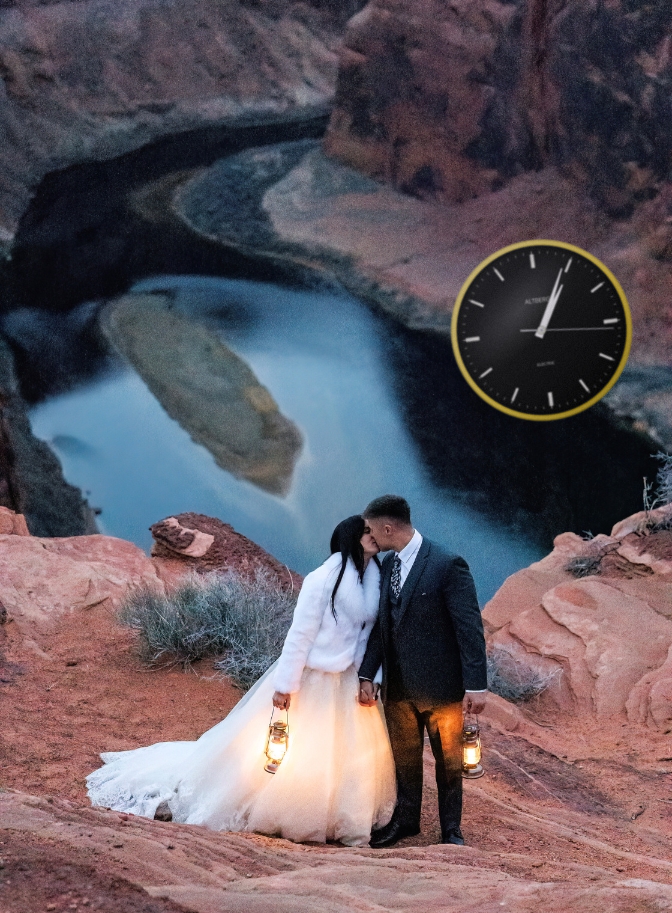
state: 1:04:16
